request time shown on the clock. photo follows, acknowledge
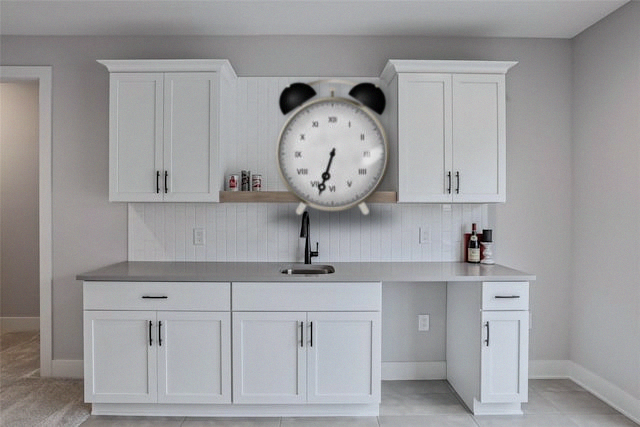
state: 6:33
